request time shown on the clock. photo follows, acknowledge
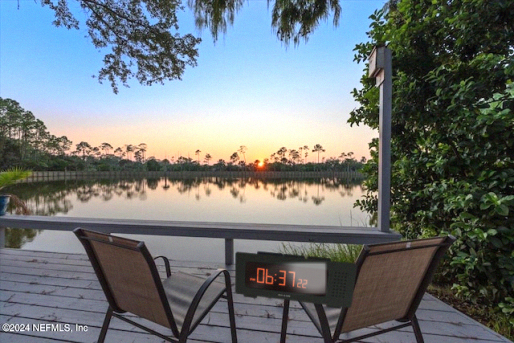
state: 6:37:22
